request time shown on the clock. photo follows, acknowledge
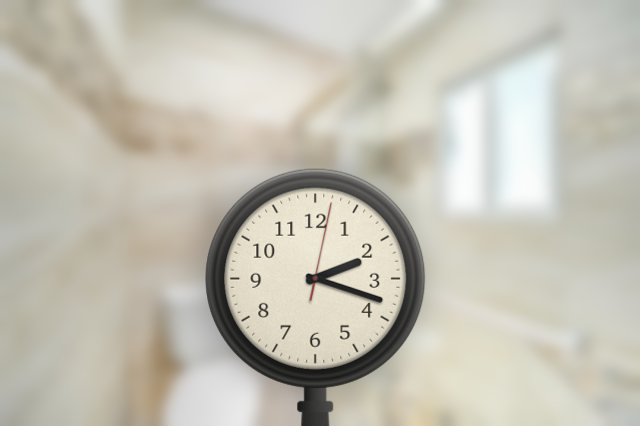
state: 2:18:02
